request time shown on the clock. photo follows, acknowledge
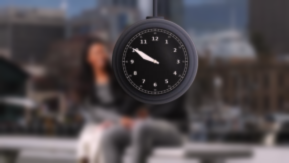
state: 9:50
